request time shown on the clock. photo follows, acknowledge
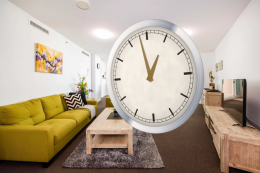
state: 12:58
